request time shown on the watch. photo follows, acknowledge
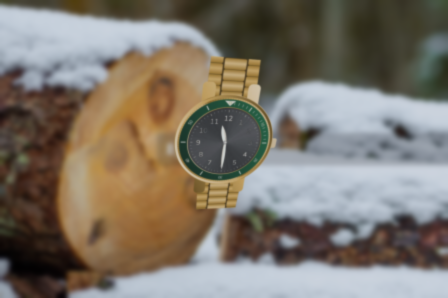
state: 11:30
